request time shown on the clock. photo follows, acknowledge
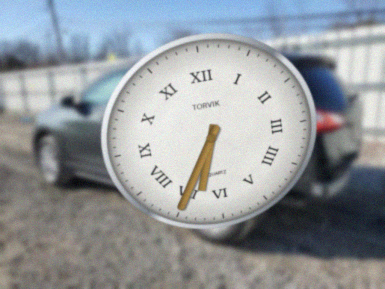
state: 6:35
